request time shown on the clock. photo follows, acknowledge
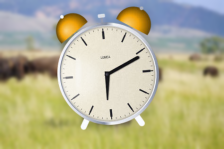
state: 6:11
